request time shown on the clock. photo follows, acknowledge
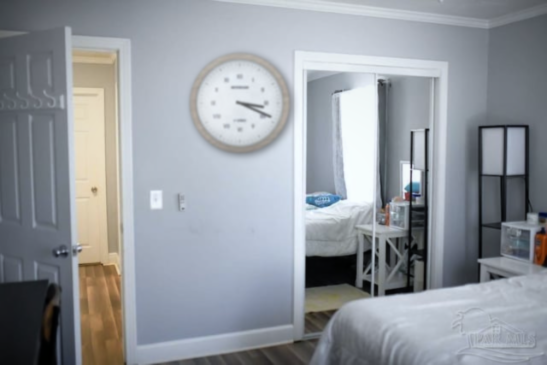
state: 3:19
